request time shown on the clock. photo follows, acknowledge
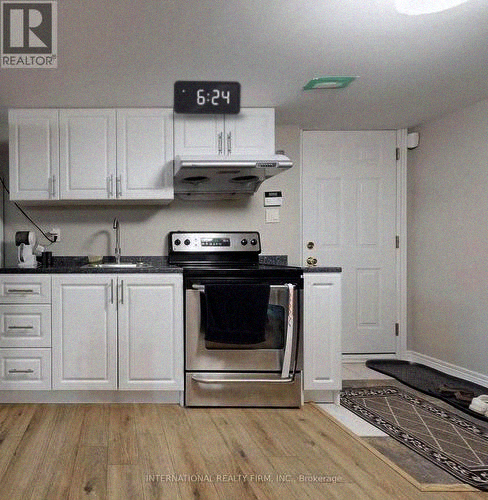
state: 6:24
